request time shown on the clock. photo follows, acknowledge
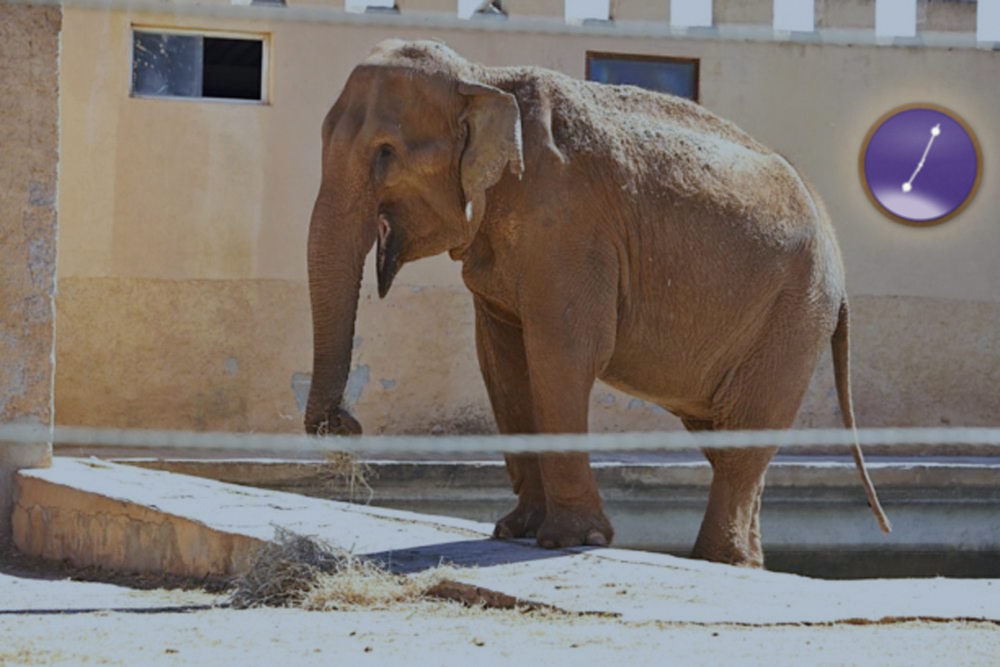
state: 7:04
